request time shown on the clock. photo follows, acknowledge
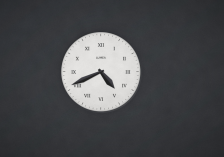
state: 4:41
